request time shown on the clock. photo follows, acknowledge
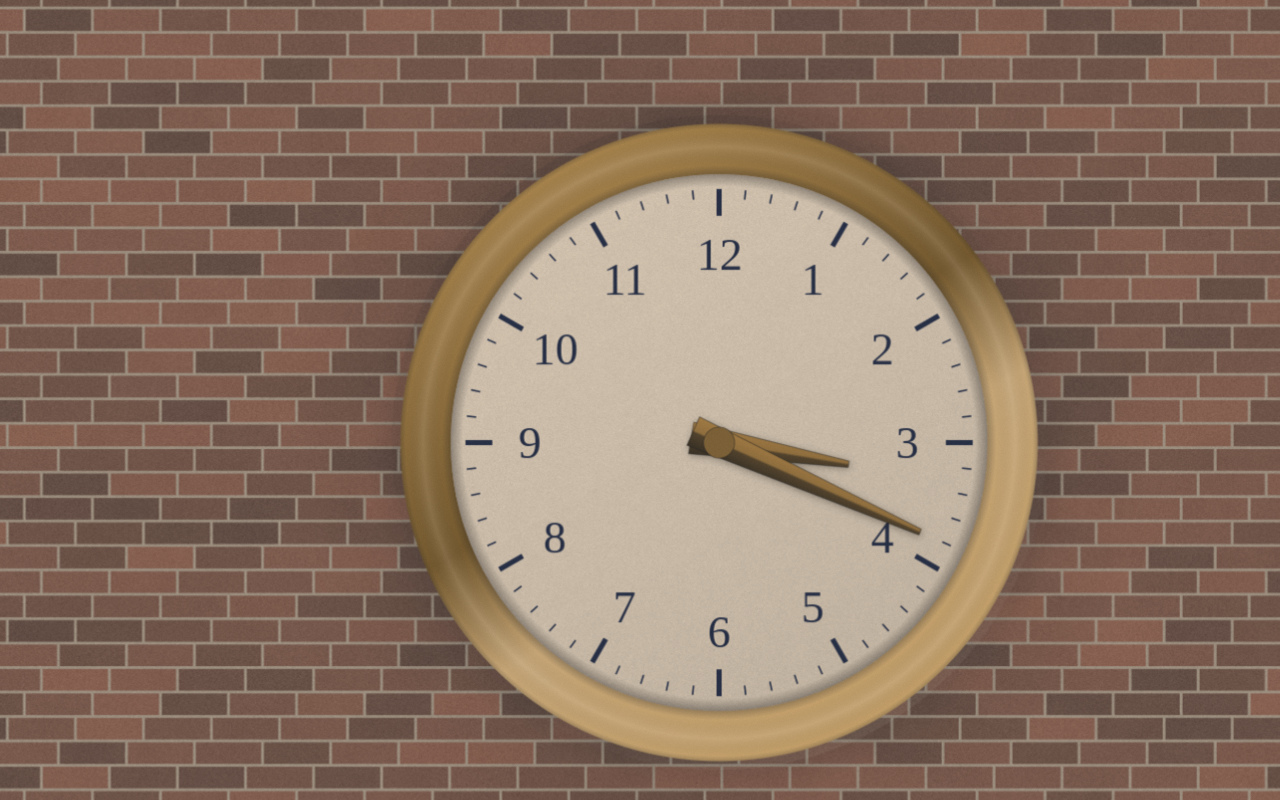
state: 3:19
